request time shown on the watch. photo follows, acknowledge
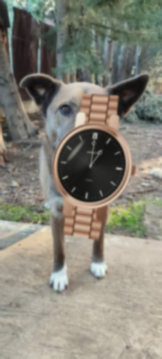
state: 1:00
